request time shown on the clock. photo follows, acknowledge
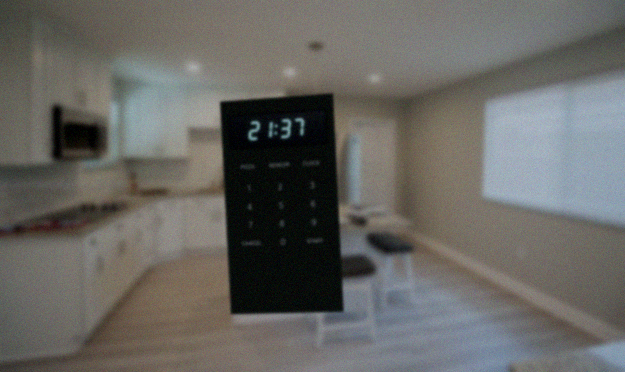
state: 21:37
